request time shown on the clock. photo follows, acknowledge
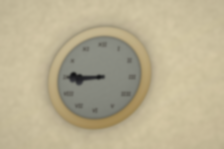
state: 8:45
